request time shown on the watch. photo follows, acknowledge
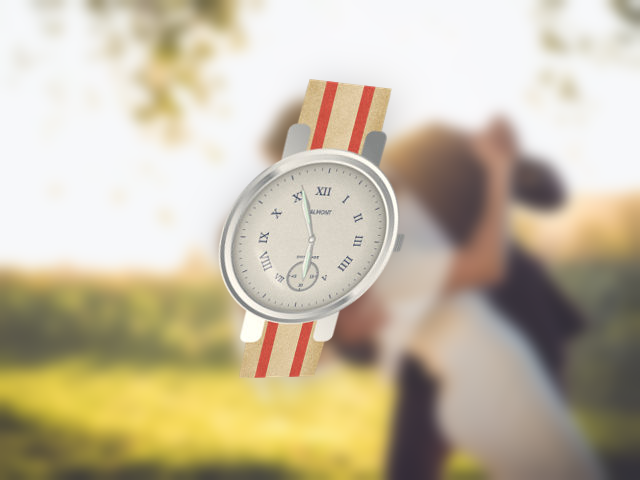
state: 5:56
